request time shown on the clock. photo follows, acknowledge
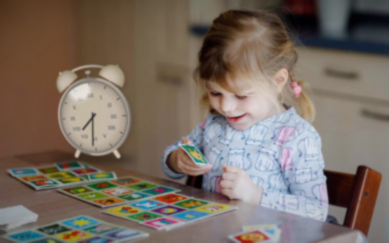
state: 7:31
